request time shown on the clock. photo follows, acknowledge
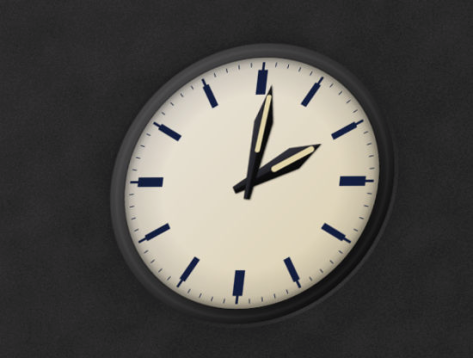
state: 2:01
